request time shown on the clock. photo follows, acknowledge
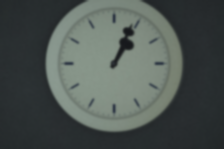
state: 1:04
